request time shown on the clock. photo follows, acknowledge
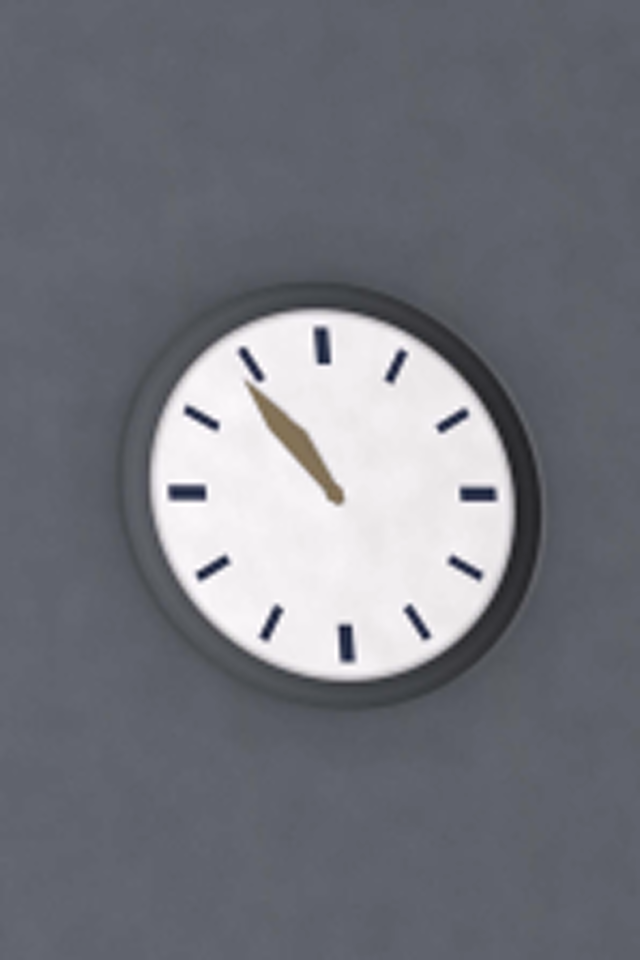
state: 10:54
